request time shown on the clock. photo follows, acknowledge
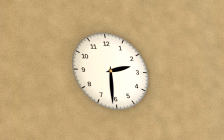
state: 2:31
